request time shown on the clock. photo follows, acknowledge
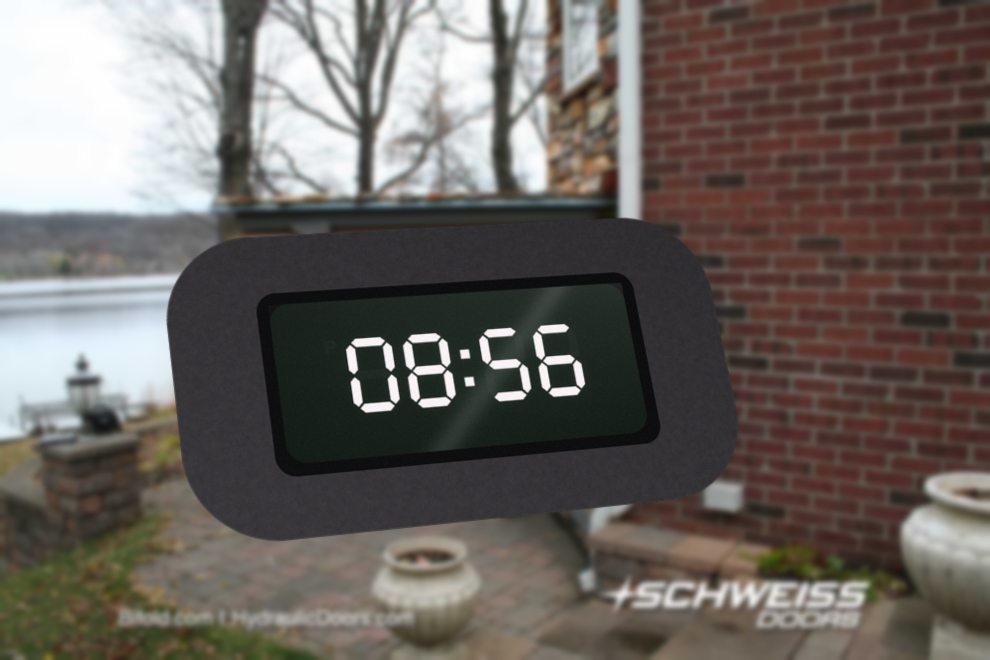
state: 8:56
